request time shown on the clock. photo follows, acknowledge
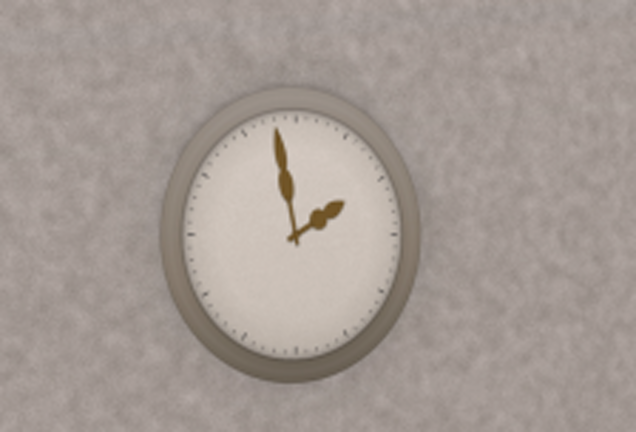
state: 1:58
